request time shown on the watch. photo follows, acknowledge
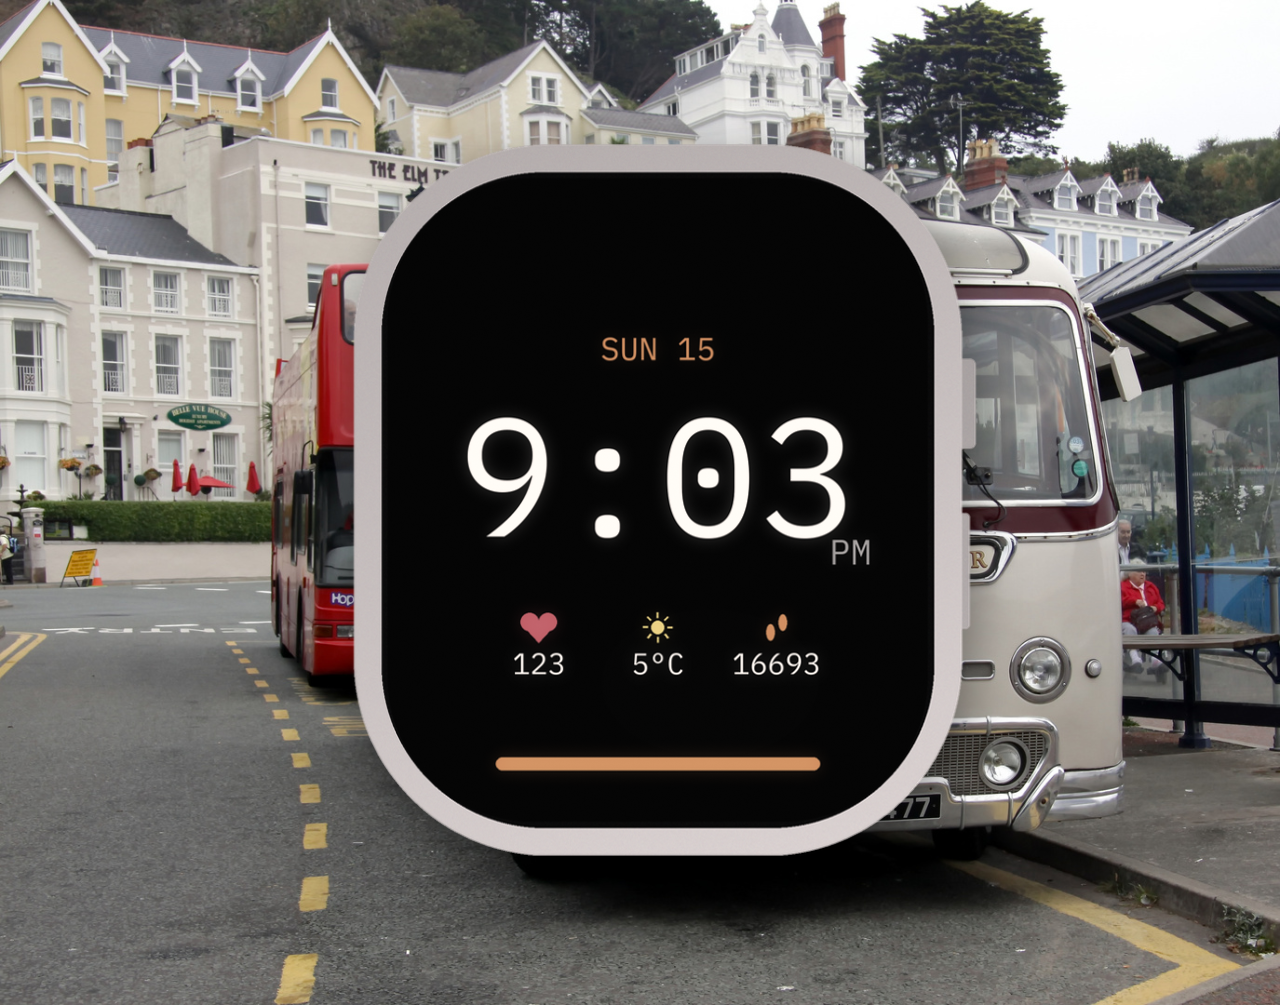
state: 9:03
